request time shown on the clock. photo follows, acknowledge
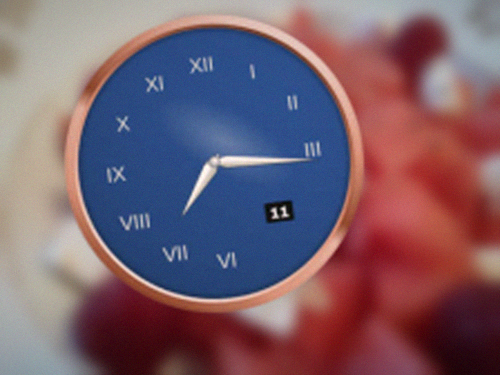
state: 7:16
